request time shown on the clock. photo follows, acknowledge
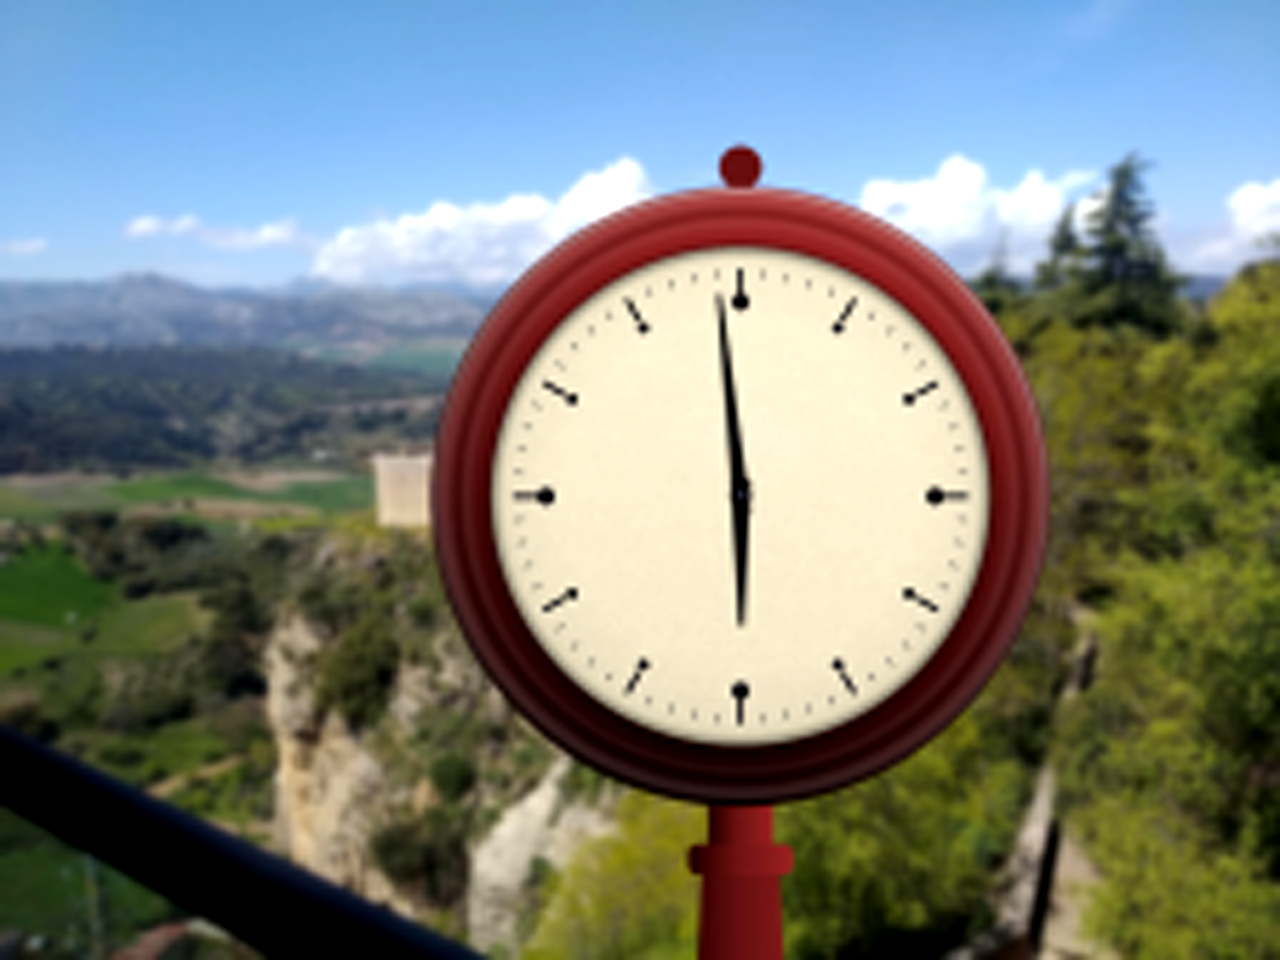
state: 5:59
